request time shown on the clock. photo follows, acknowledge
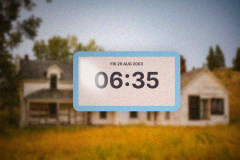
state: 6:35
